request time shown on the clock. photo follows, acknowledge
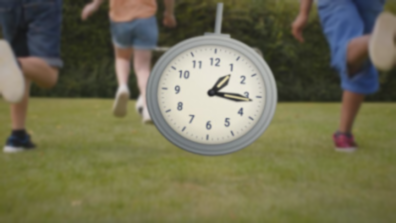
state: 1:16
